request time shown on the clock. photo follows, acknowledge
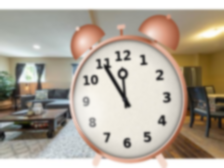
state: 11:55
